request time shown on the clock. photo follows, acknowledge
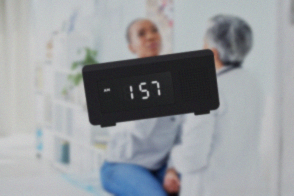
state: 1:57
